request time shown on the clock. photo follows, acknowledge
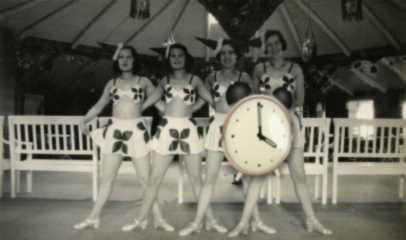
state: 3:59
